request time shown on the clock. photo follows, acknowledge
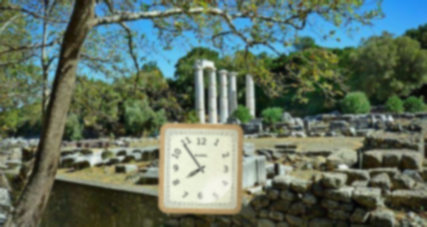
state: 7:54
